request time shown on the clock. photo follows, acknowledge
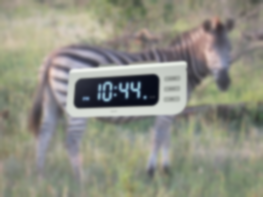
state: 10:44
